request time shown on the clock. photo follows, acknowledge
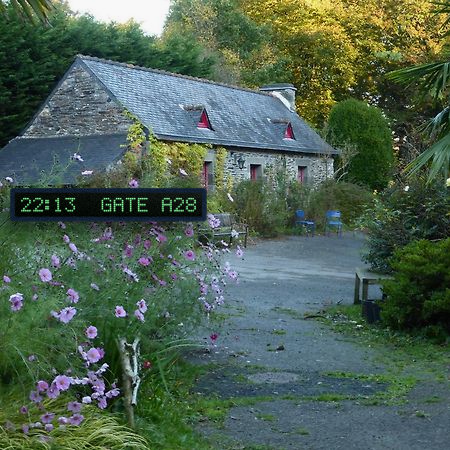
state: 22:13
